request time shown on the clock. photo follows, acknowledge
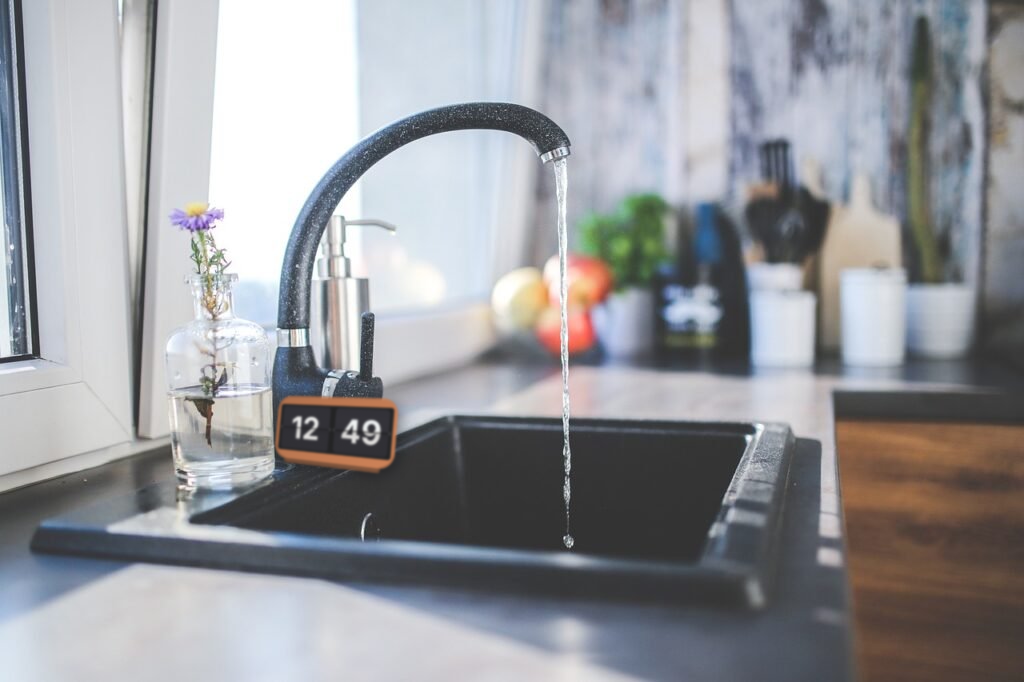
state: 12:49
